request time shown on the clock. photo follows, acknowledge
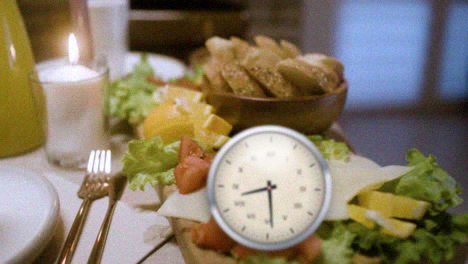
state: 8:29
